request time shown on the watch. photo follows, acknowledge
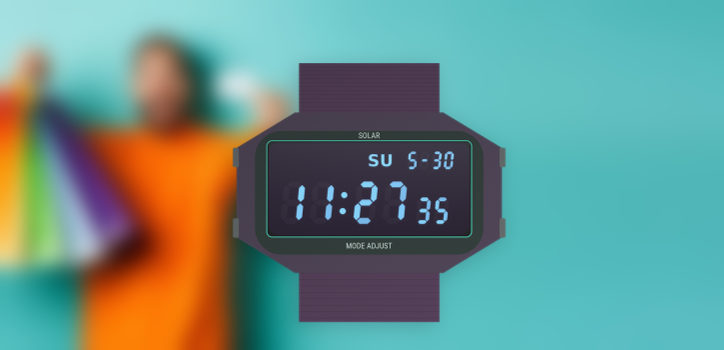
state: 11:27:35
